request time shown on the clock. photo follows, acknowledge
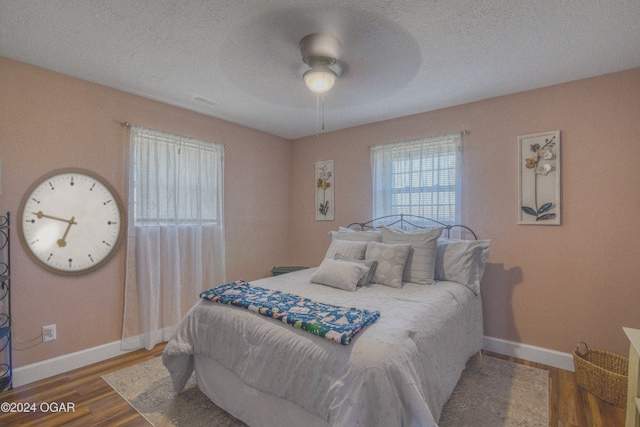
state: 6:47
